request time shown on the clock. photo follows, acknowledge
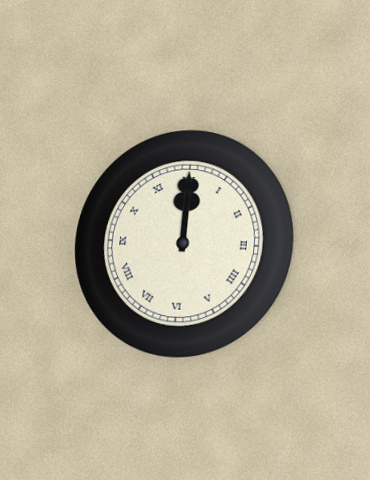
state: 12:00
